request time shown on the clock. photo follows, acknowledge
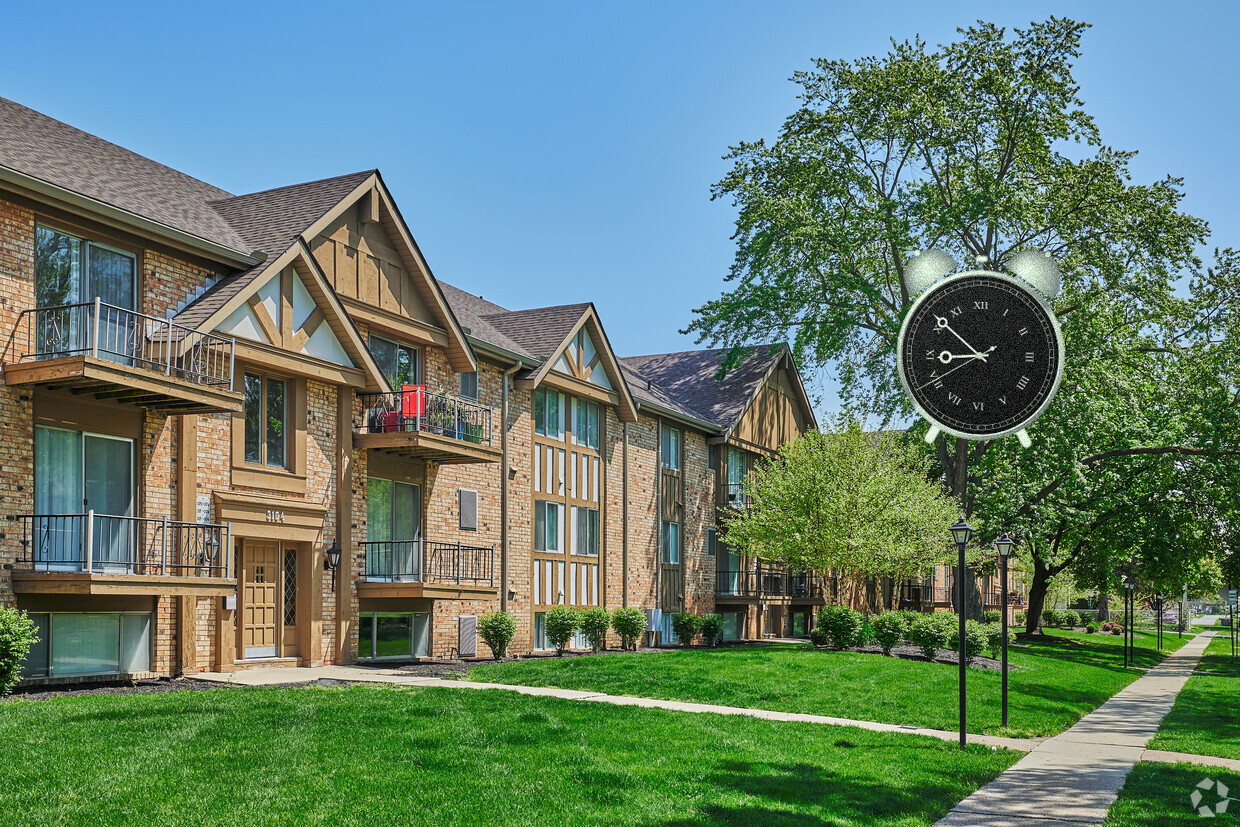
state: 8:51:40
